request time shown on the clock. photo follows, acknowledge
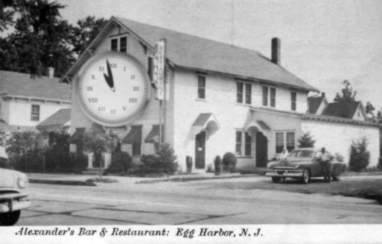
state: 10:58
